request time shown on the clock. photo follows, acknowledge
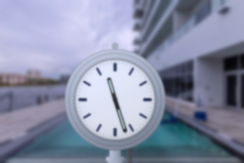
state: 11:27
